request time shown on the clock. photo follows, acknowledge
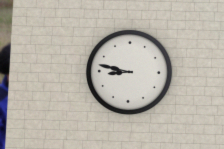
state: 8:47
